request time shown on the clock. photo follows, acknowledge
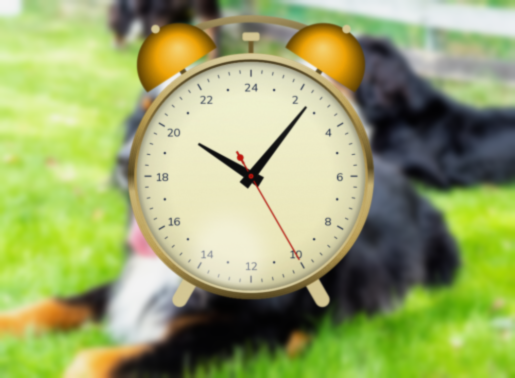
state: 20:06:25
